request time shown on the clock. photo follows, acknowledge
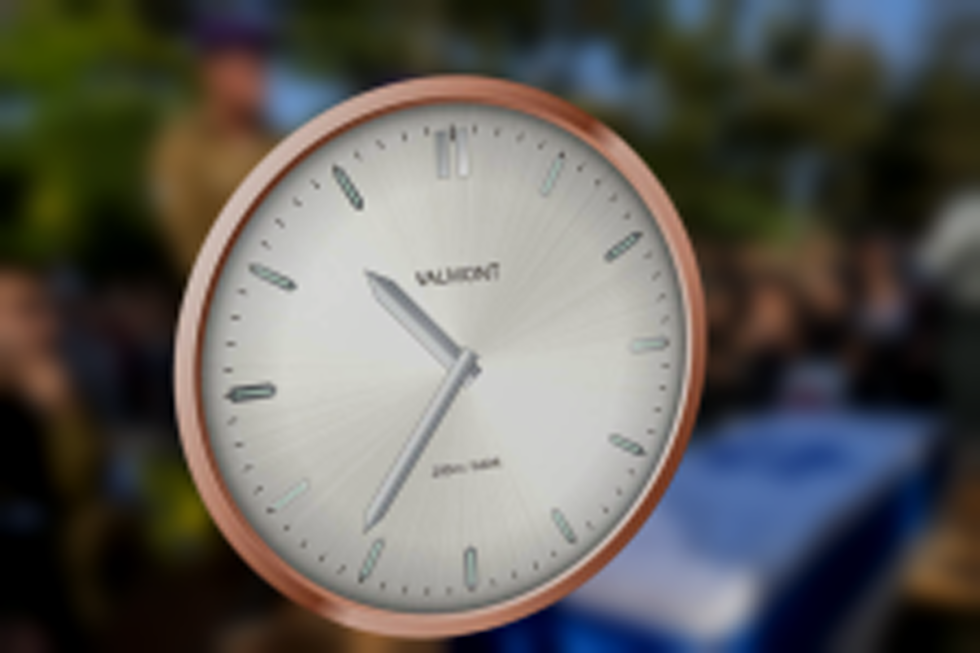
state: 10:36
